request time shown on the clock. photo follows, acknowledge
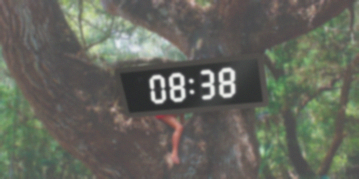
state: 8:38
